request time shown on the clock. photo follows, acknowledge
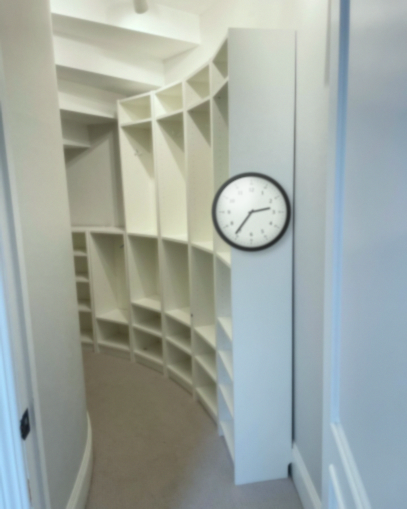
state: 2:36
